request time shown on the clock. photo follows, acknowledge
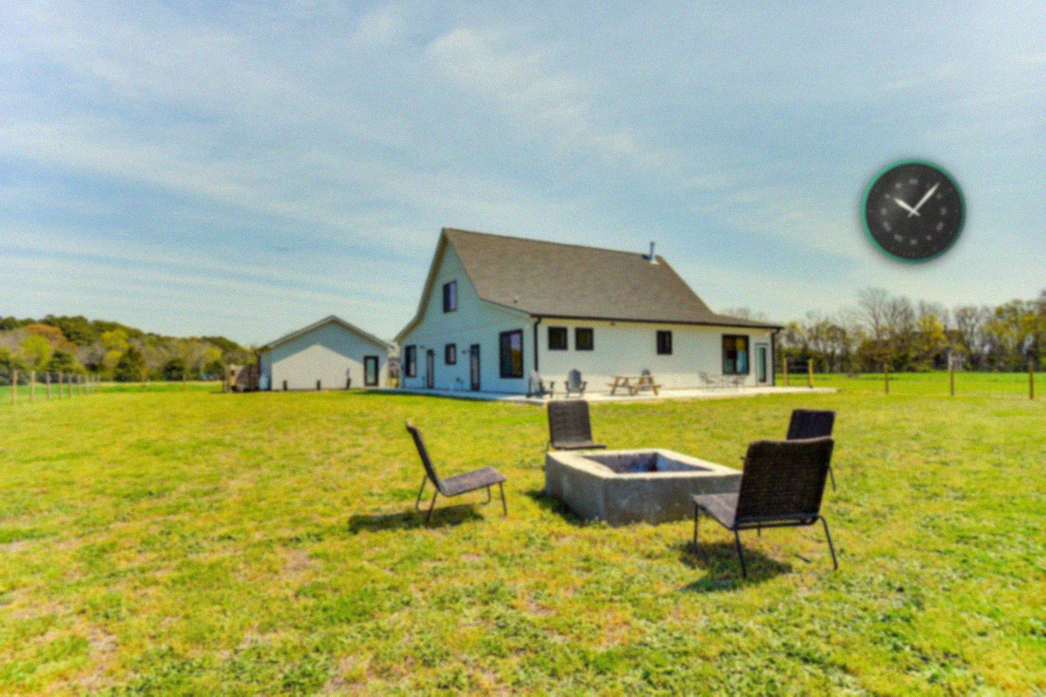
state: 10:07
